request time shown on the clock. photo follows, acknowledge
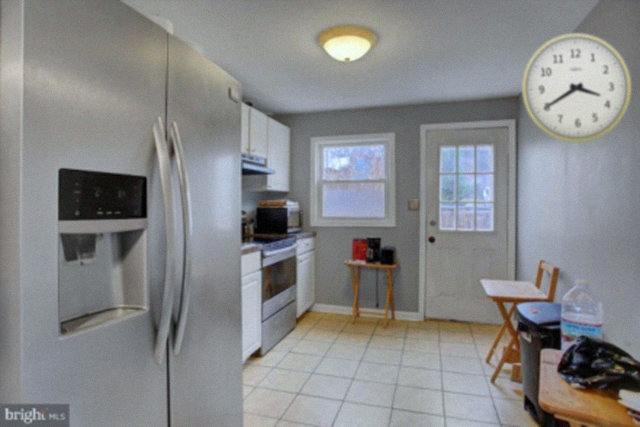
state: 3:40
